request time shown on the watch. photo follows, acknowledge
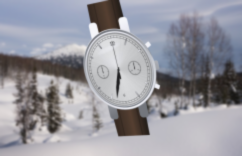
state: 6:33
